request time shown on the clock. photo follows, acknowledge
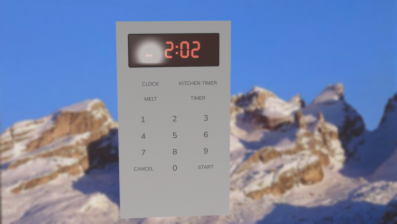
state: 2:02
